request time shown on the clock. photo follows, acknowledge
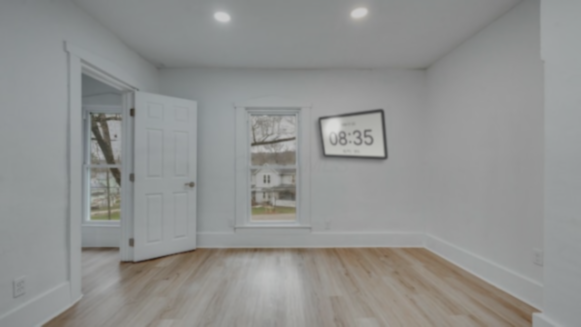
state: 8:35
